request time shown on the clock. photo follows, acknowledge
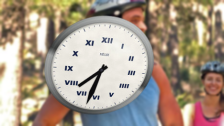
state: 7:32
